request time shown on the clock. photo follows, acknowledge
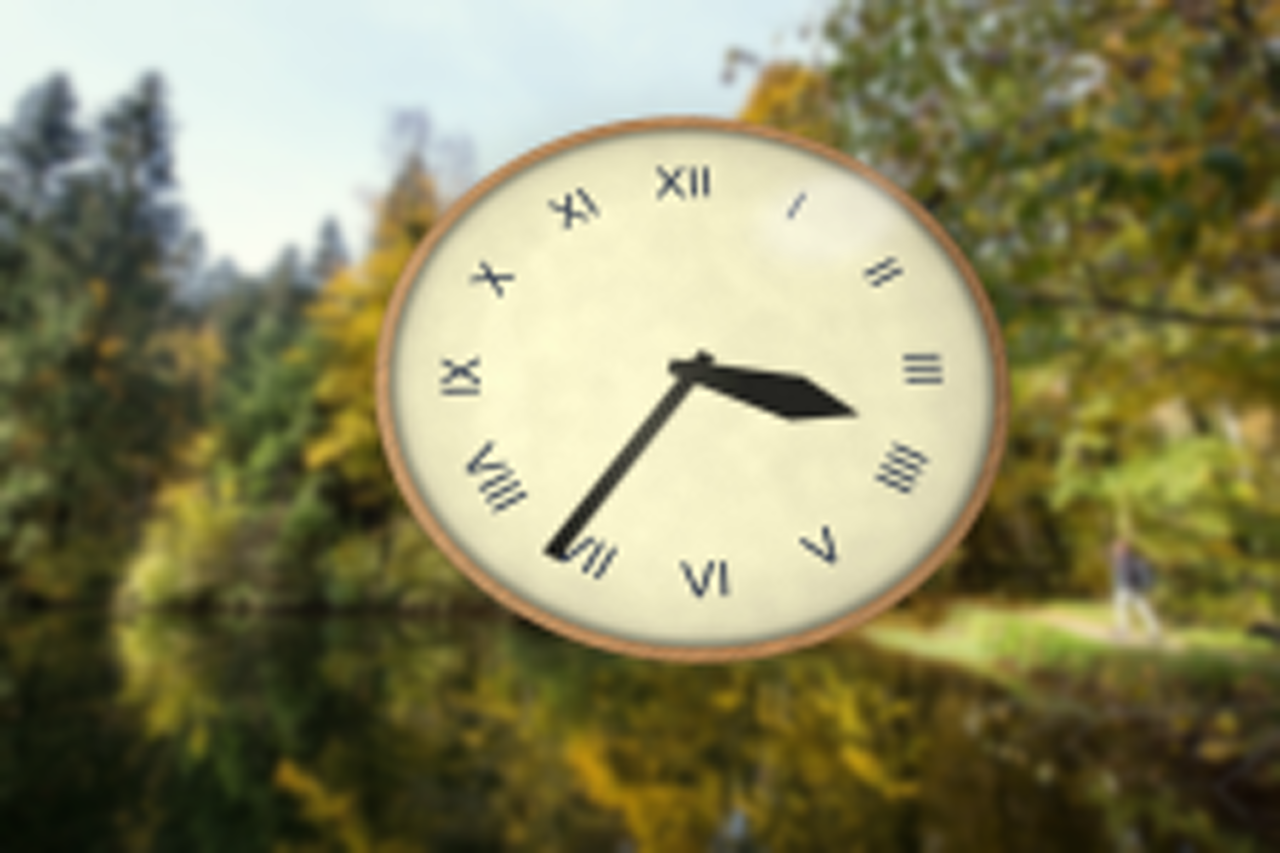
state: 3:36
